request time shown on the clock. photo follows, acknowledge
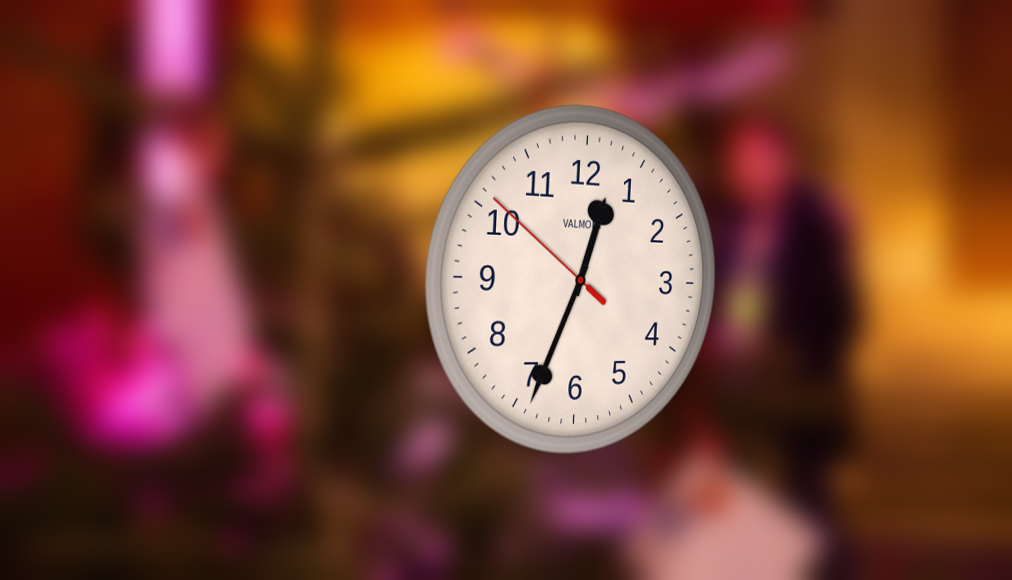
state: 12:33:51
